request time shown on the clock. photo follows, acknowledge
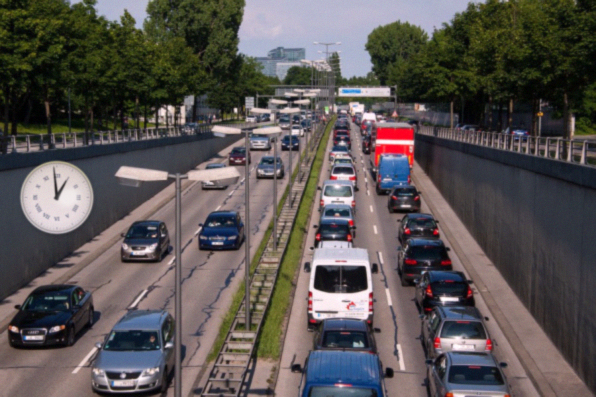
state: 12:59
